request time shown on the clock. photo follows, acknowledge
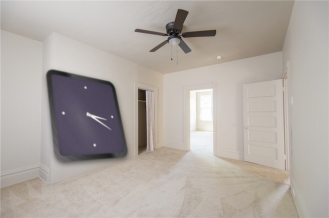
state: 3:20
